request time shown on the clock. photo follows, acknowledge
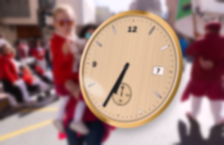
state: 6:34
